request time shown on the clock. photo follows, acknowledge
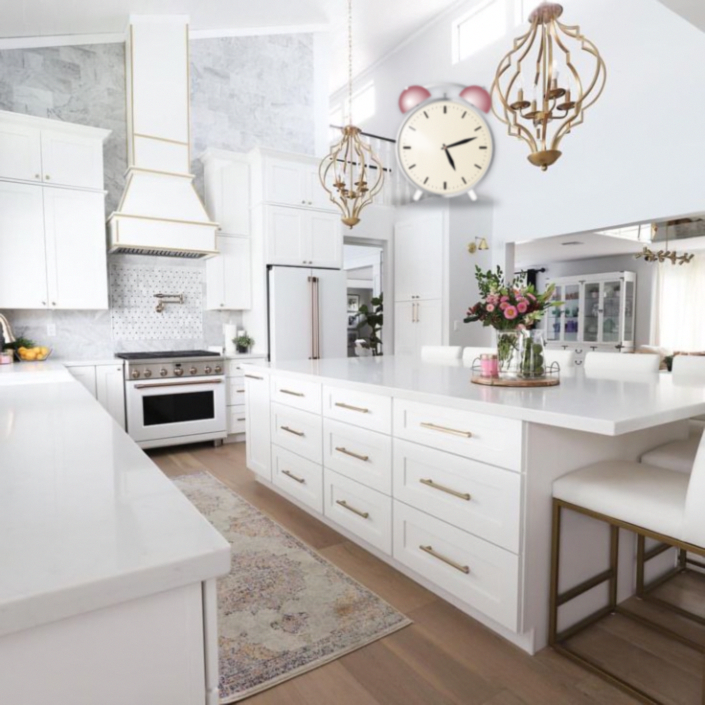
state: 5:12
